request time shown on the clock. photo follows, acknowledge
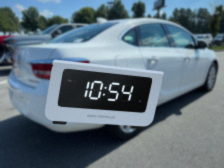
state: 10:54
